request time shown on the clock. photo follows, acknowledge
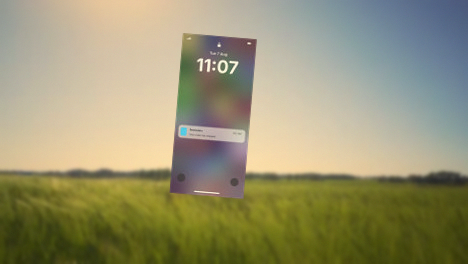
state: 11:07
